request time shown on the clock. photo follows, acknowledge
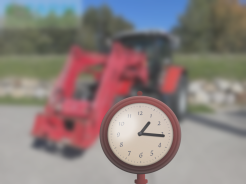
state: 1:16
